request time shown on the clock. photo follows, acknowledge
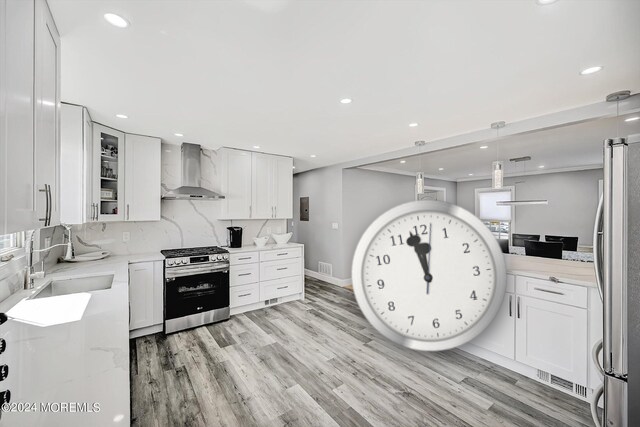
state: 11:58:02
